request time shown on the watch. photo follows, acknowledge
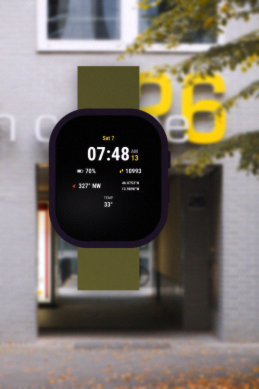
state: 7:48
